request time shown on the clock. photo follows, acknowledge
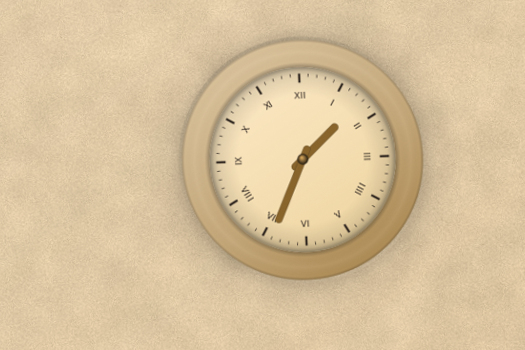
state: 1:34
